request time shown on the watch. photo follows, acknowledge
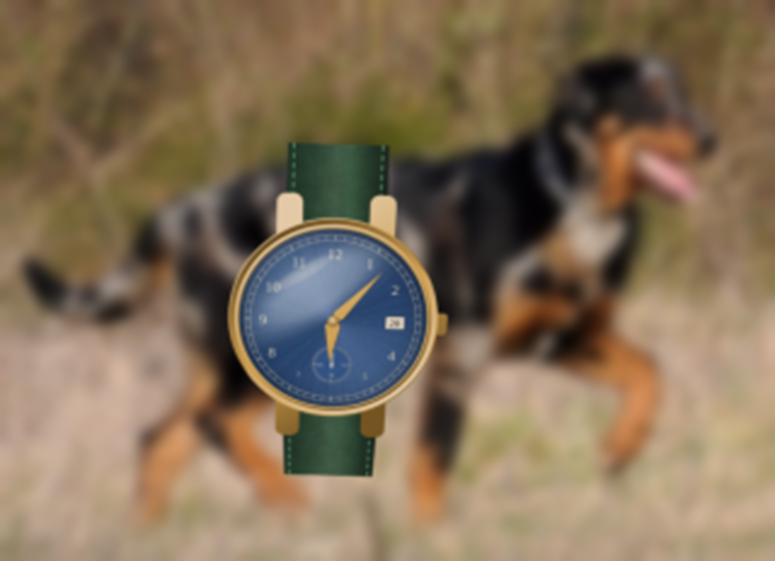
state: 6:07
